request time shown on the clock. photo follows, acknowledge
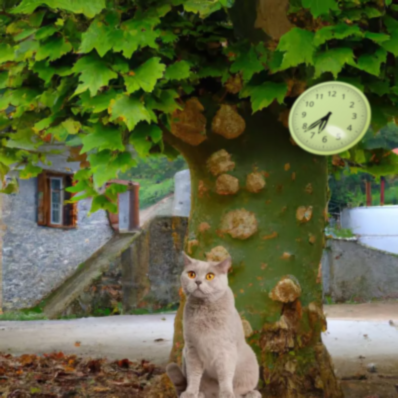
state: 6:38
